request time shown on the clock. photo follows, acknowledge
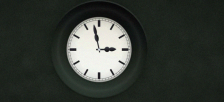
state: 2:58
